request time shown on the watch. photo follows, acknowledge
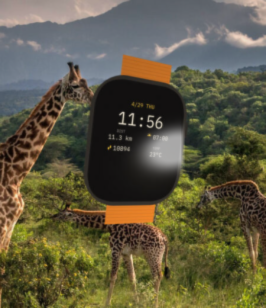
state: 11:56
